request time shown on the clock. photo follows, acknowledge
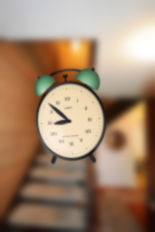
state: 8:52
